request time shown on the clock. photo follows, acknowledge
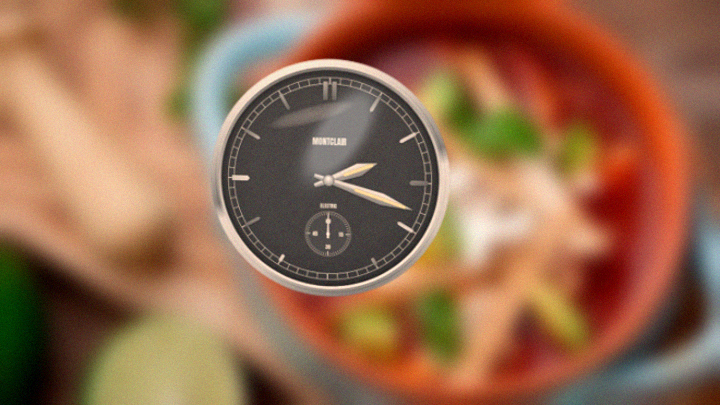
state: 2:18
